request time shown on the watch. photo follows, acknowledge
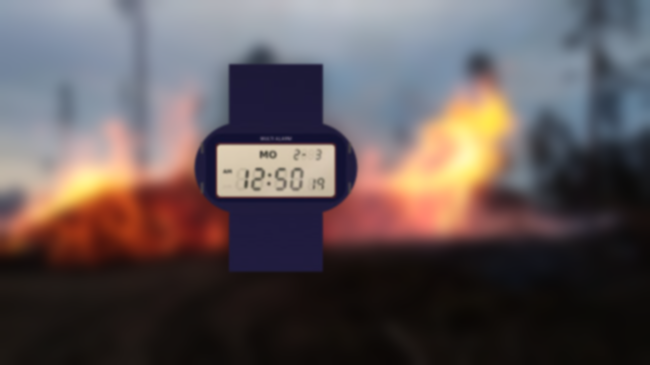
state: 12:50:19
